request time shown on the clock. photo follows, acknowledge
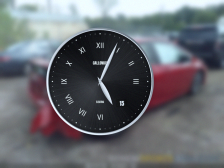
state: 5:04
